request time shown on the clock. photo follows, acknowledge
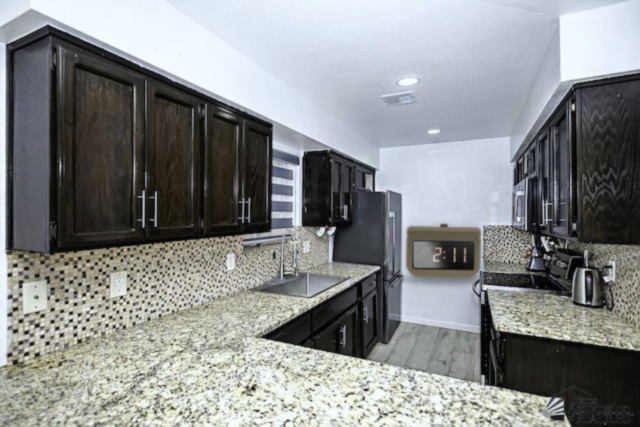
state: 2:11
